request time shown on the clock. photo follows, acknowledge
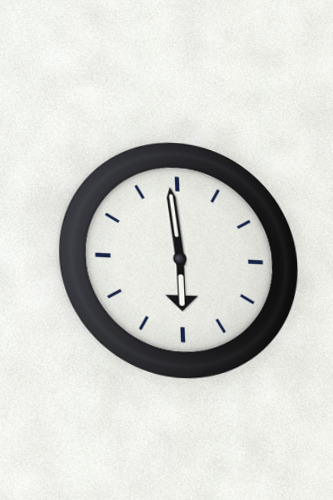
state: 5:59
